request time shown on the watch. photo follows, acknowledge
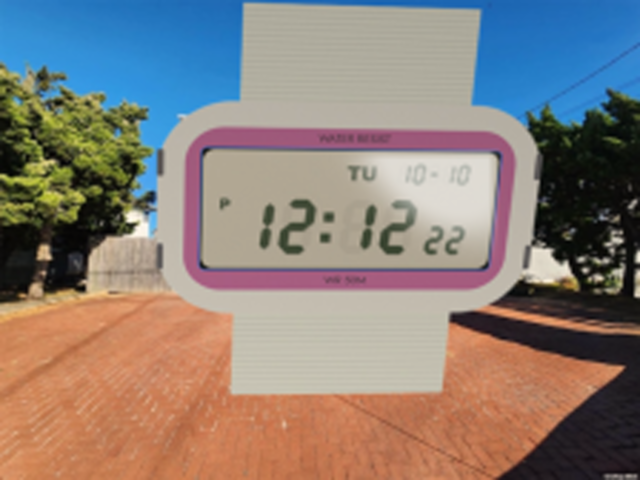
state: 12:12:22
